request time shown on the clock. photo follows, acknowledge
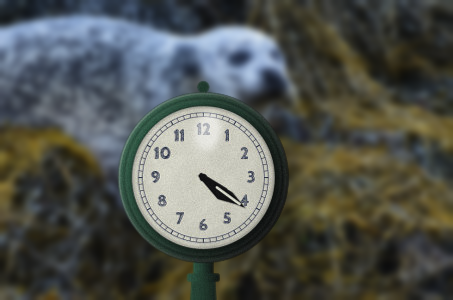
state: 4:21
